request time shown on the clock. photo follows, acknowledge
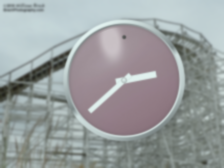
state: 2:38
